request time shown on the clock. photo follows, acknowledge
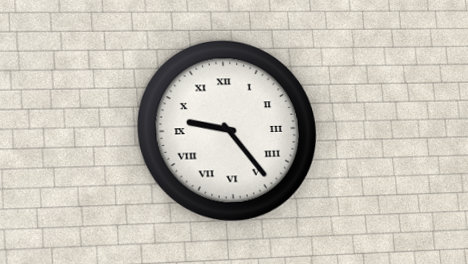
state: 9:24
